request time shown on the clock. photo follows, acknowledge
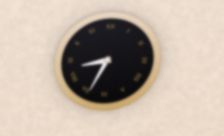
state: 8:34
